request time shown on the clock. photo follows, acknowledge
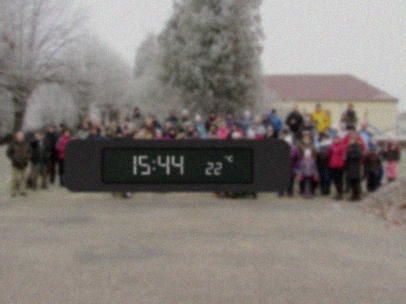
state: 15:44
